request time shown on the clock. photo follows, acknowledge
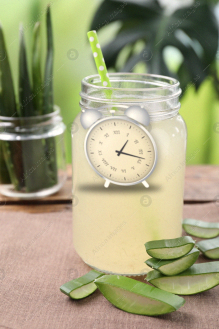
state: 1:18
